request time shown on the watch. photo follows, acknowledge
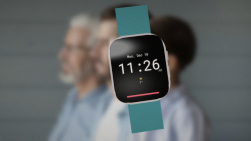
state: 11:26
